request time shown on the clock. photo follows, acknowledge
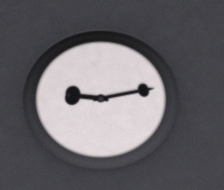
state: 9:13
